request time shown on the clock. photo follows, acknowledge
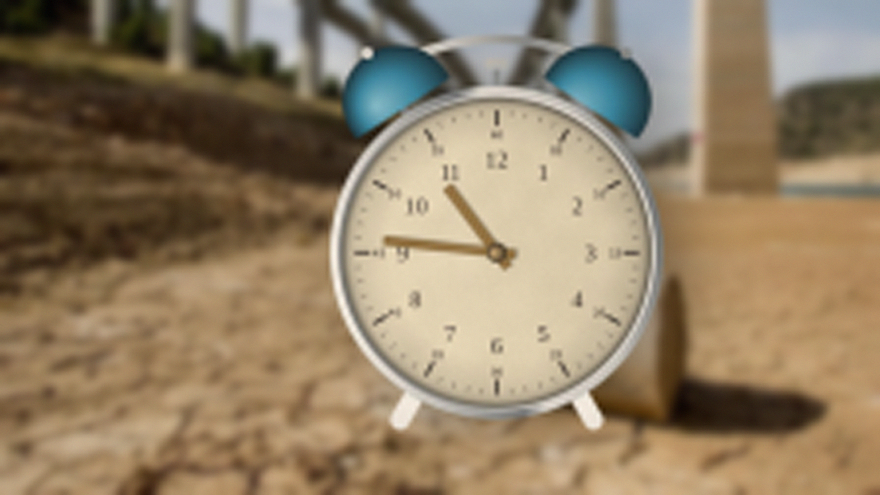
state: 10:46
